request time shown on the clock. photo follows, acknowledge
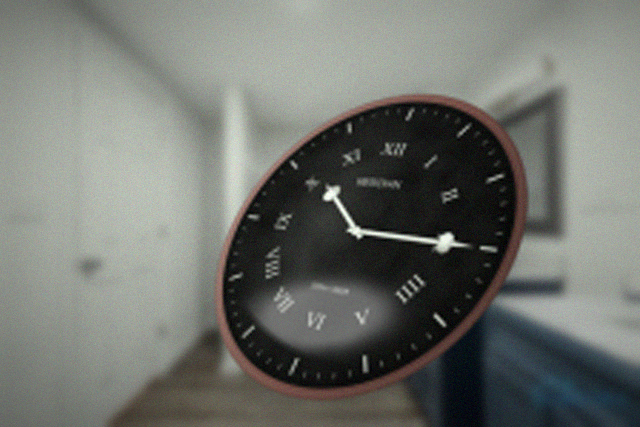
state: 10:15
